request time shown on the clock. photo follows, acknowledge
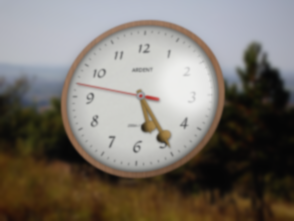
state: 5:24:47
